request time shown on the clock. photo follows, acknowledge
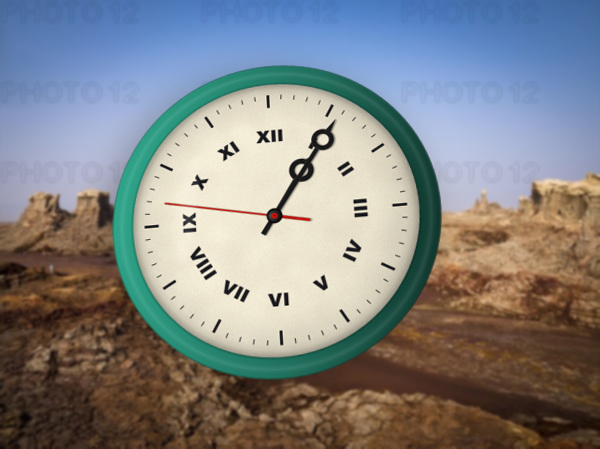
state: 1:05:47
